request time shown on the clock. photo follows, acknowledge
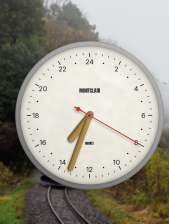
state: 14:33:20
